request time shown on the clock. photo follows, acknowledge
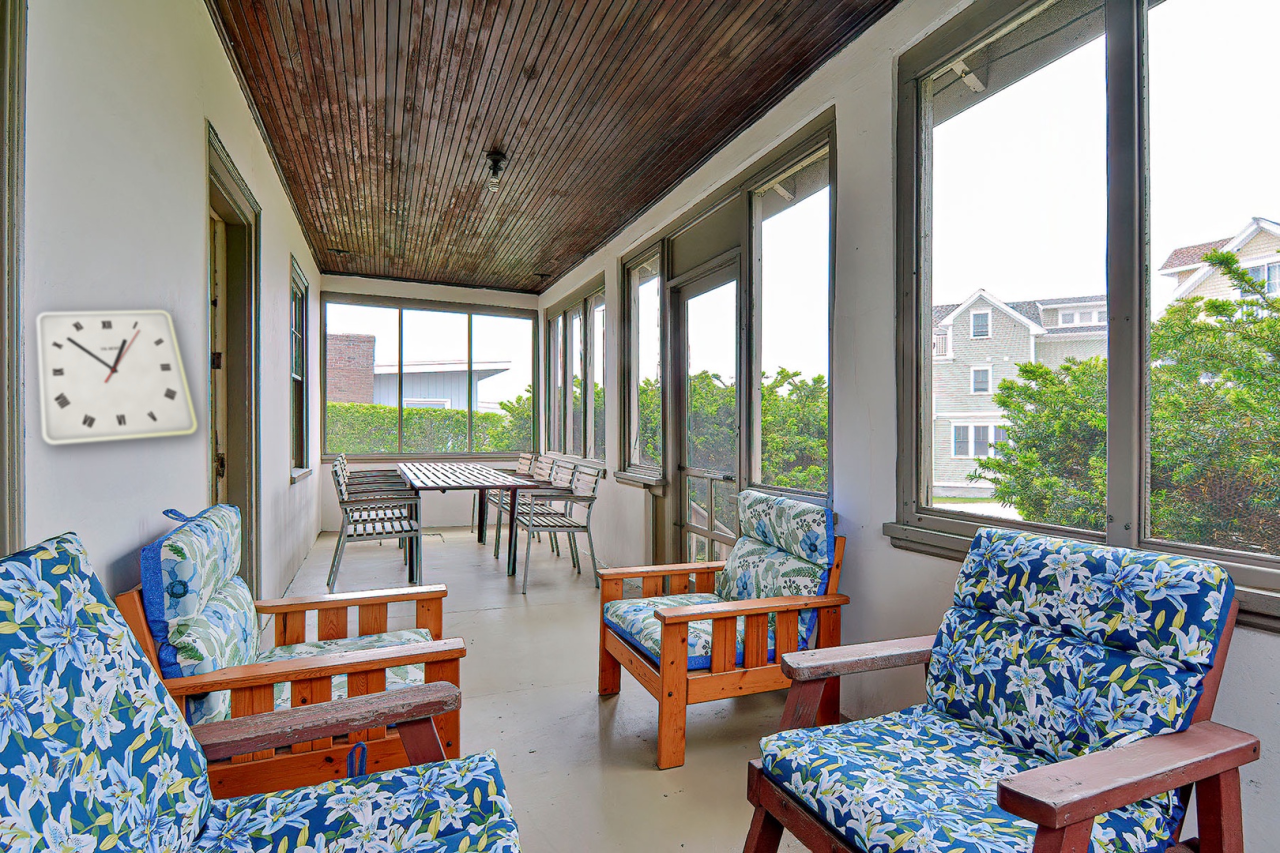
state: 12:52:06
